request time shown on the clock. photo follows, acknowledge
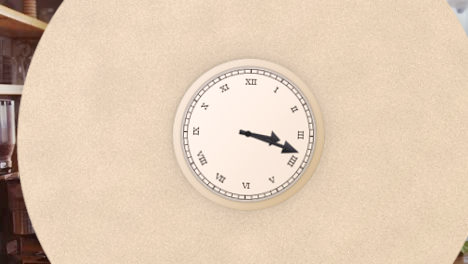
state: 3:18
